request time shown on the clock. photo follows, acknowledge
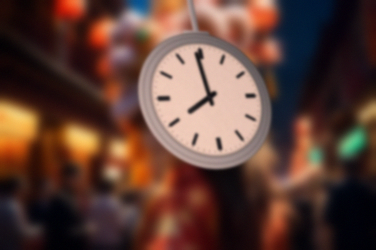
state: 7:59
